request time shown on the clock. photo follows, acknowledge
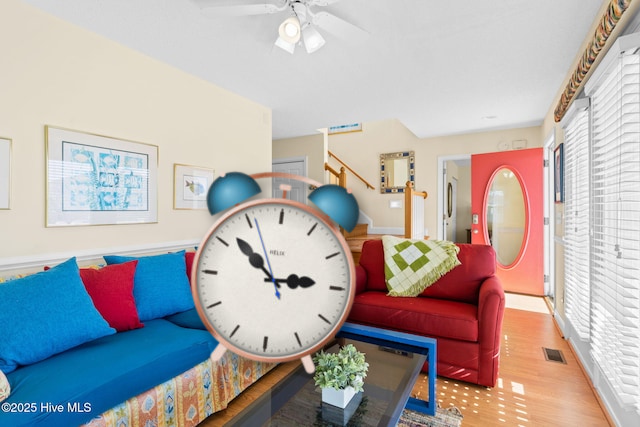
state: 2:51:56
